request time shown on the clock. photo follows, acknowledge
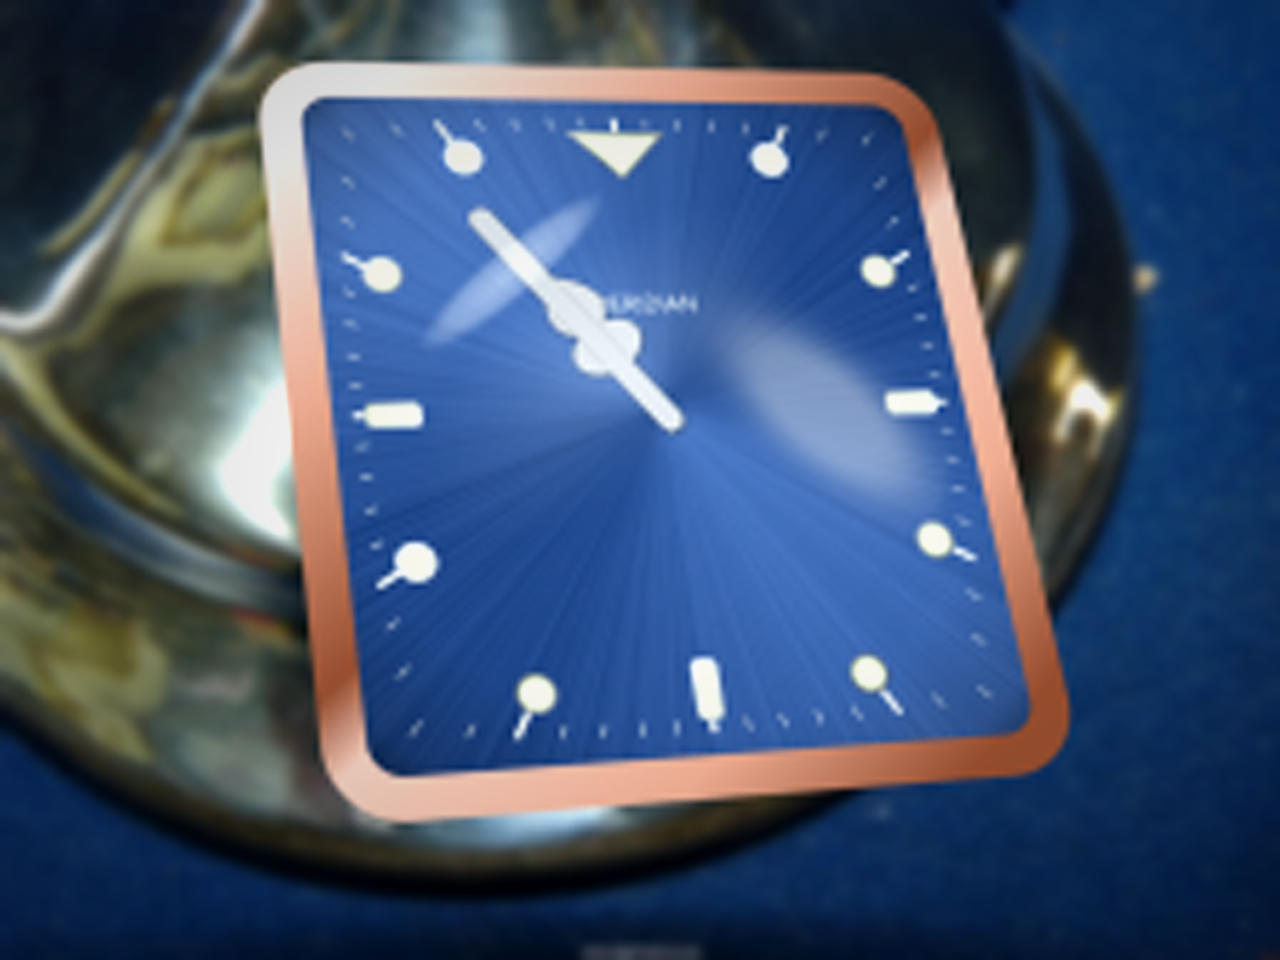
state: 10:54
